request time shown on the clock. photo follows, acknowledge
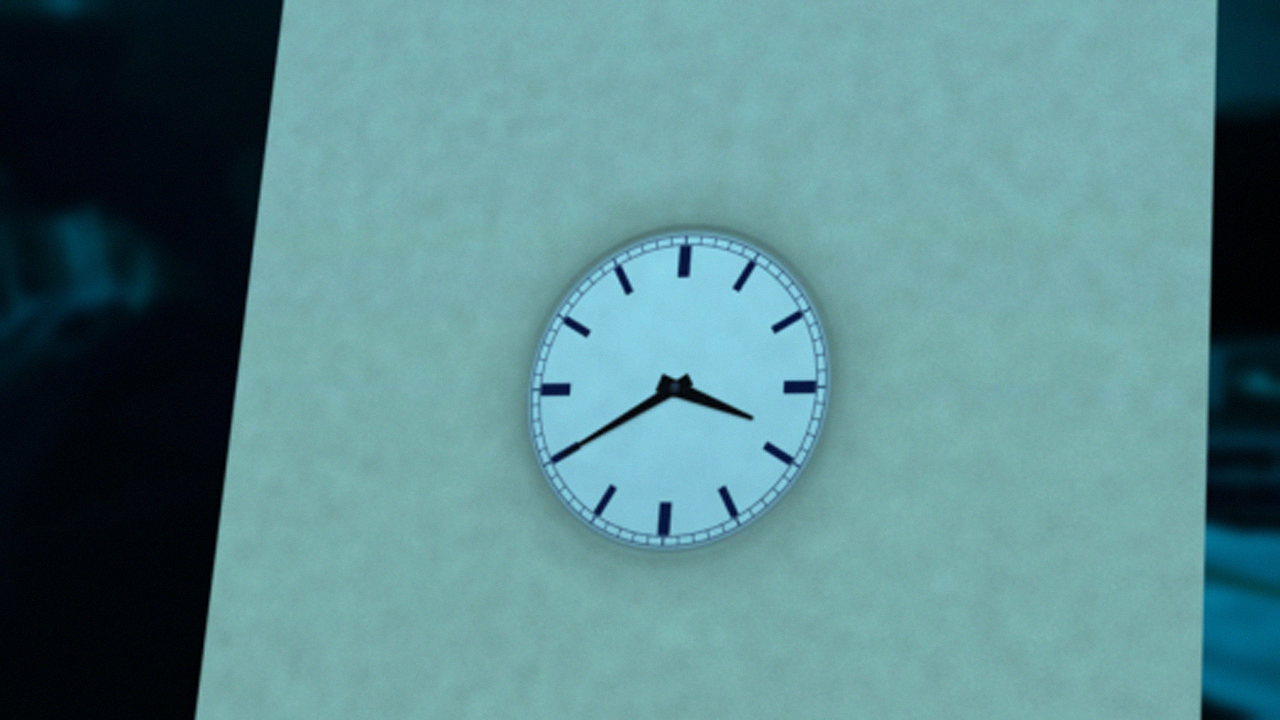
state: 3:40
